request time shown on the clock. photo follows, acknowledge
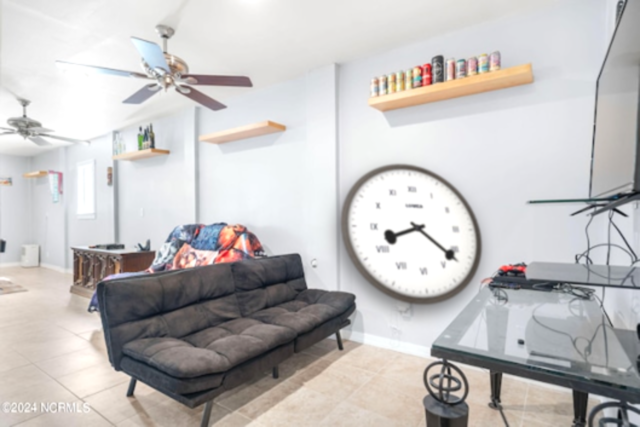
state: 8:22
